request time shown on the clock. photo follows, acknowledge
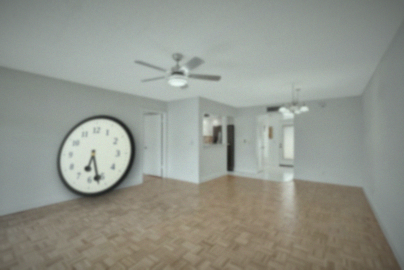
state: 6:27
